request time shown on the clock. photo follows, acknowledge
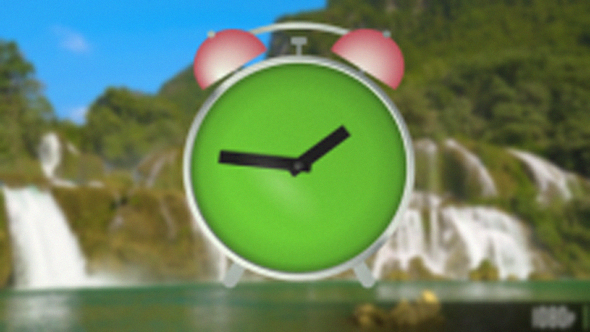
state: 1:46
